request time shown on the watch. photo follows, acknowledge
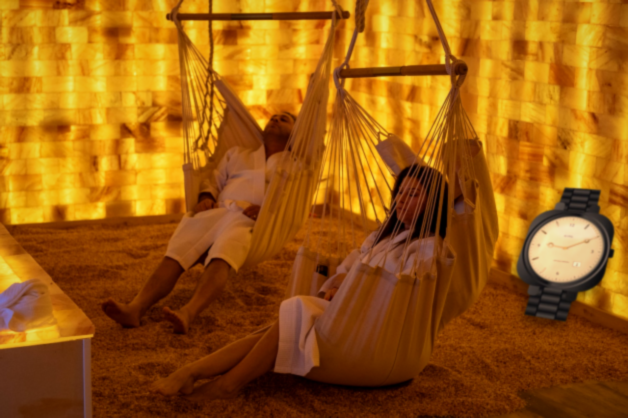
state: 9:10
